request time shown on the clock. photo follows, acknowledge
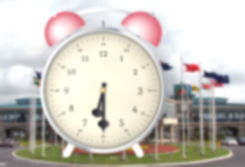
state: 6:30
